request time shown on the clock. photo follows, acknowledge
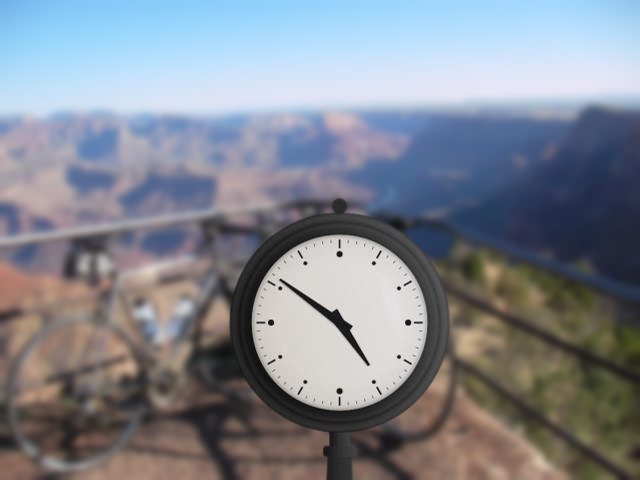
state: 4:51
